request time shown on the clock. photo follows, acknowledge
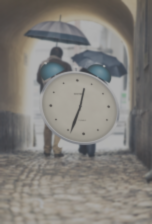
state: 12:34
